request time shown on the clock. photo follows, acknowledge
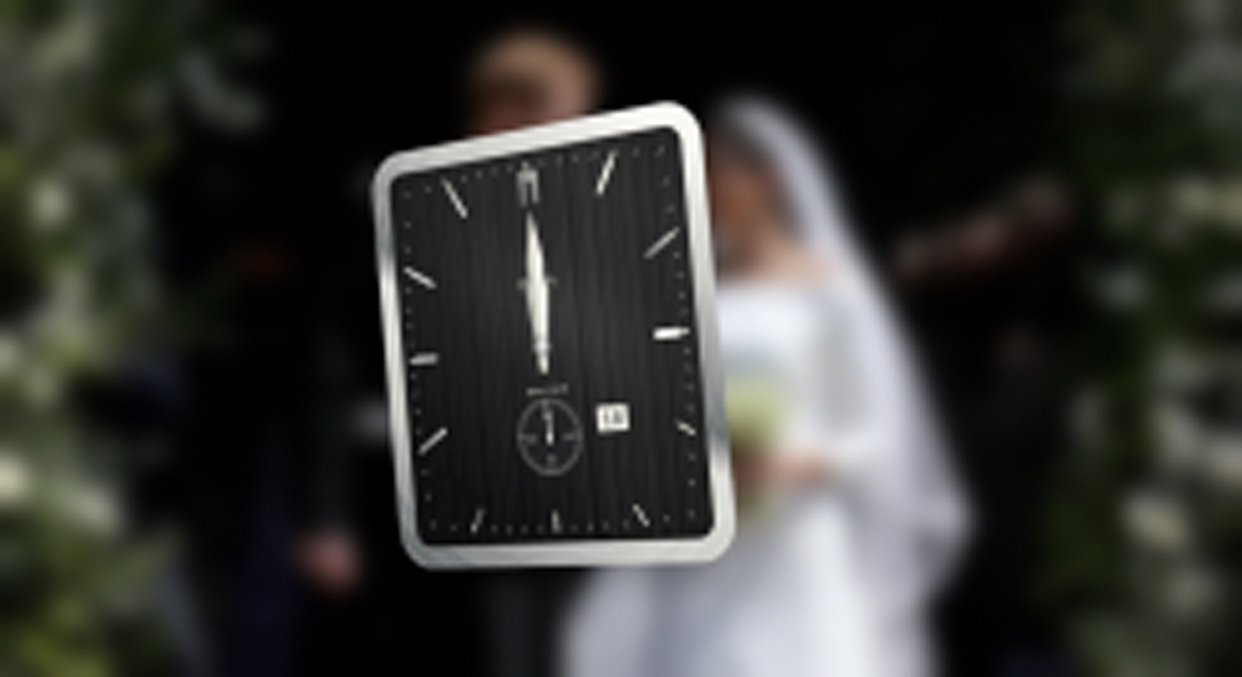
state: 12:00
